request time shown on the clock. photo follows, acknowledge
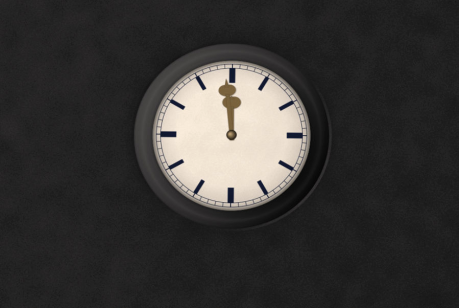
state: 11:59
